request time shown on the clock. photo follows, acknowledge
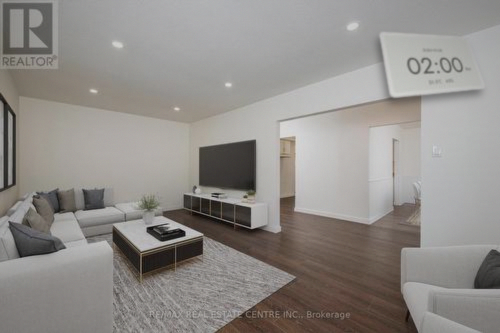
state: 2:00
